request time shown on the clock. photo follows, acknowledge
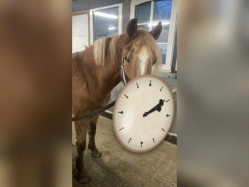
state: 2:09
